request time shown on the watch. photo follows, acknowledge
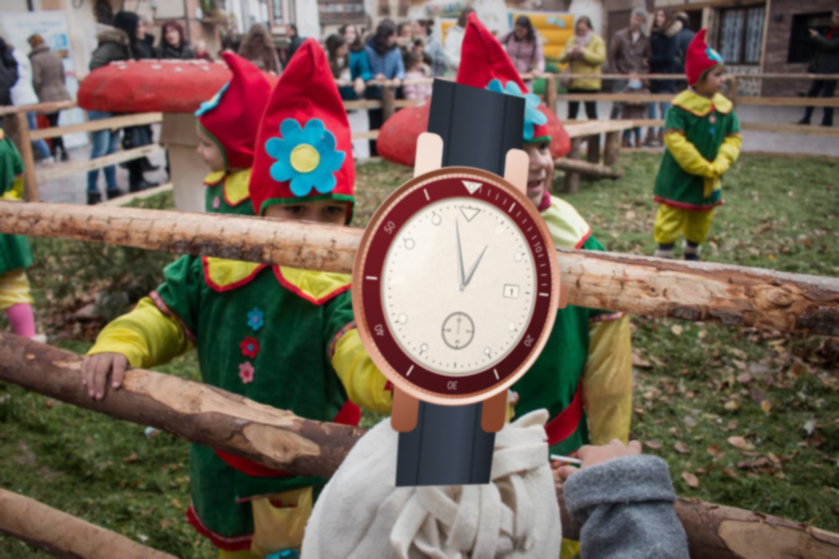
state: 12:58
